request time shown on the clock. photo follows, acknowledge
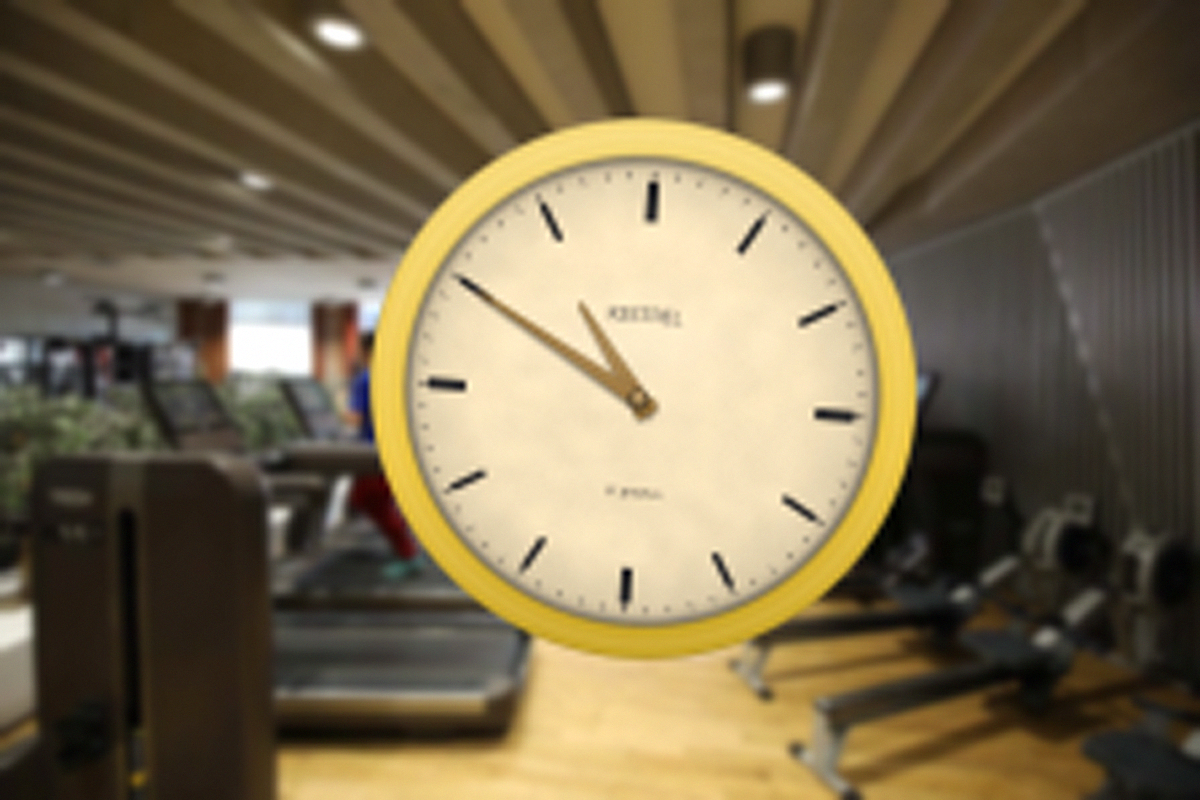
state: 10:50
